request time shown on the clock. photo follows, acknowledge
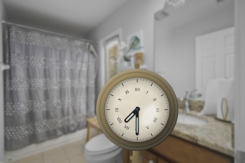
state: 7:30
